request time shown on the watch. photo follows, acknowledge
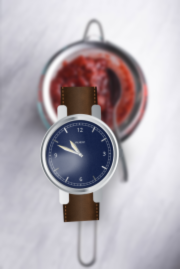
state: 10:49
